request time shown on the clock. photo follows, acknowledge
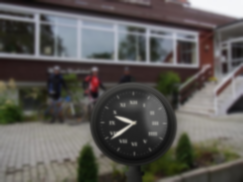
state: 9:39
